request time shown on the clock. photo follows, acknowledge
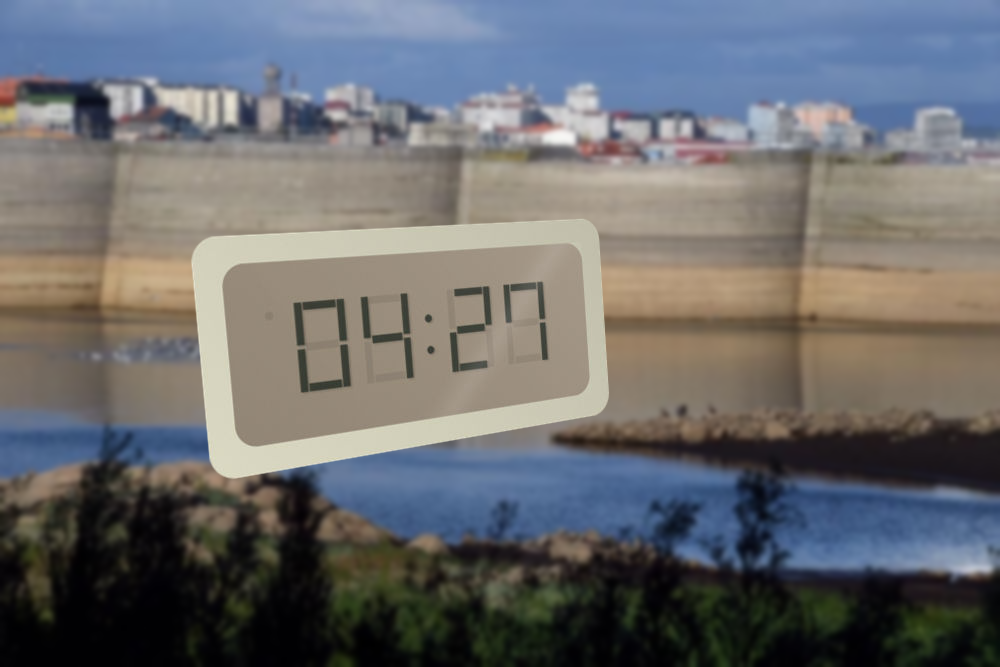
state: 4:27
